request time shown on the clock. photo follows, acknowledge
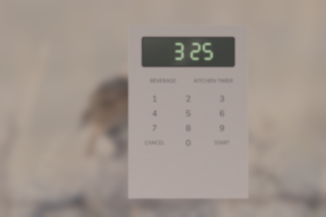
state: 3:25
